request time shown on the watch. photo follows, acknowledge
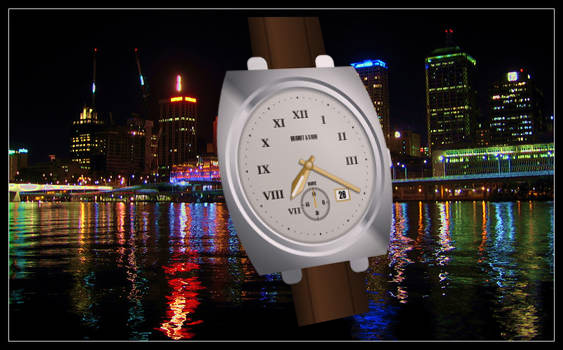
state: 7:20
